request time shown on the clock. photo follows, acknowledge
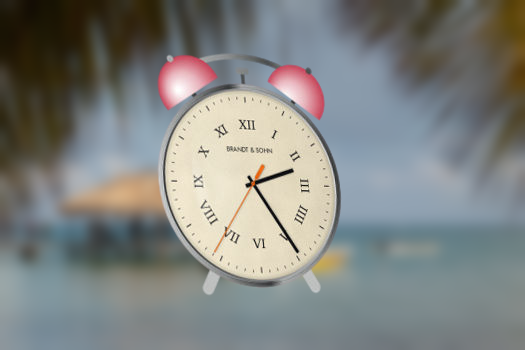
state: 2:24:36
